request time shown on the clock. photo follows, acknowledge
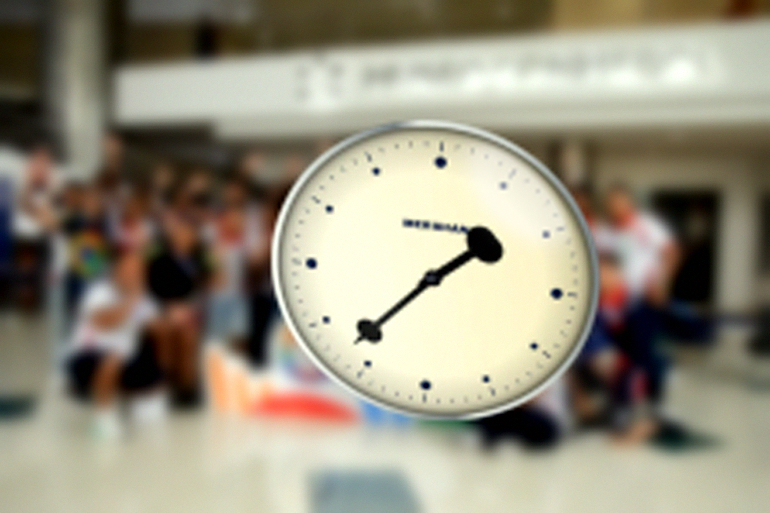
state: 1:37
